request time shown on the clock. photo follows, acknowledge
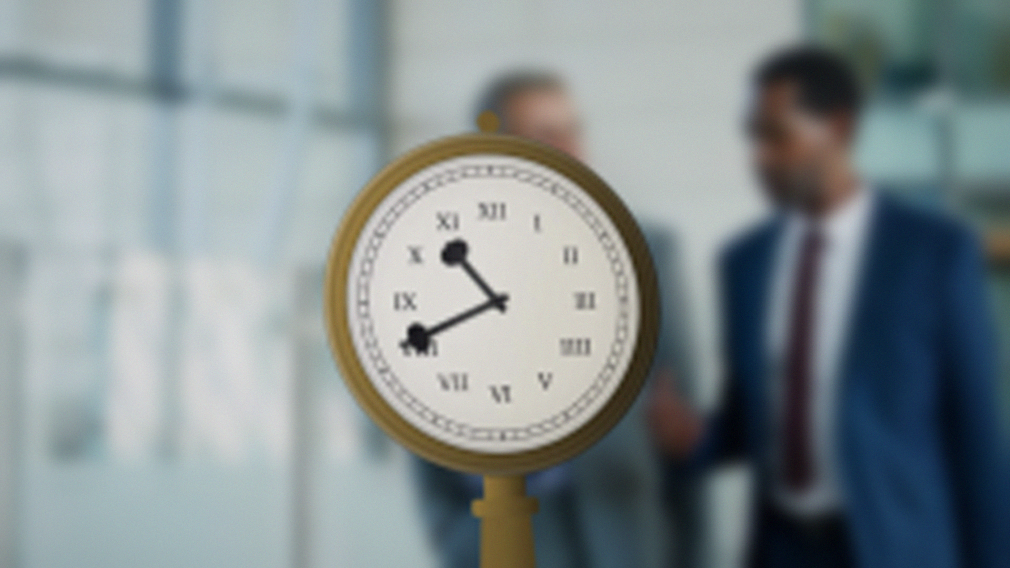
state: 10:41
